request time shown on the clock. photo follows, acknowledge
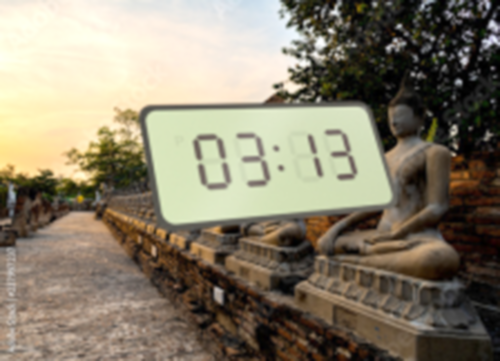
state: 3:13
